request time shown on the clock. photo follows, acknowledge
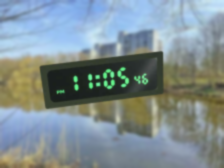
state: 11:05:46
